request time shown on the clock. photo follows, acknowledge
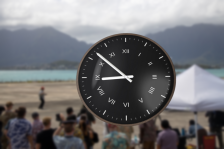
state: 8:52
